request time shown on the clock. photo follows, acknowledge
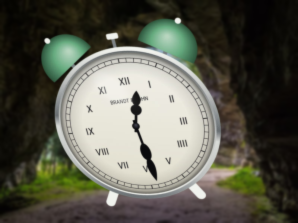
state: 12:29
